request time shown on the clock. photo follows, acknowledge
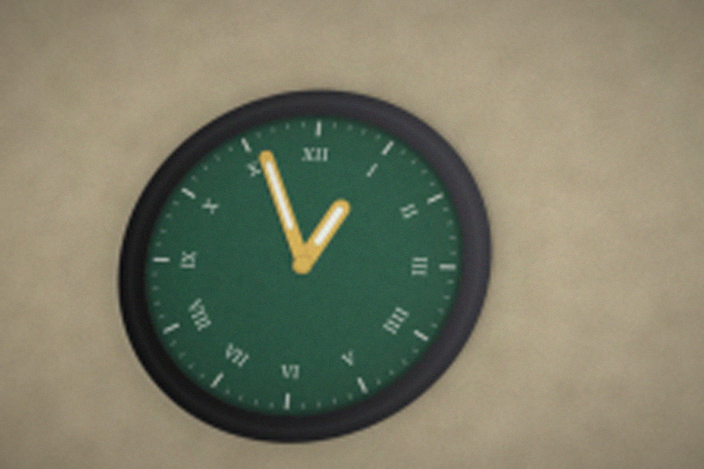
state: 12:56
